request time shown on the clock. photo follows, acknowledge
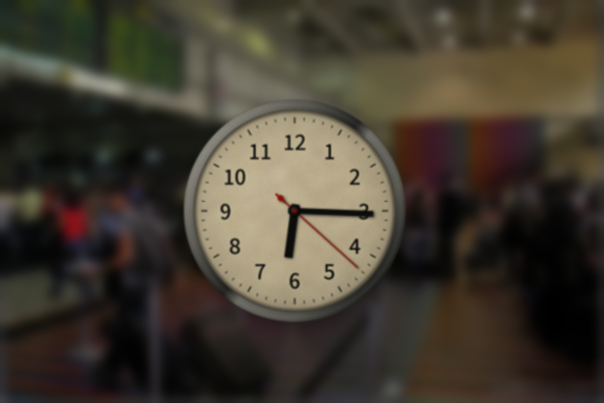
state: 6:15:22
